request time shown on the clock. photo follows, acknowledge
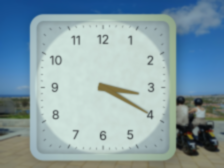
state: 3:20
